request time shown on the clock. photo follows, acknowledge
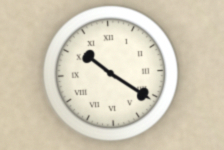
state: 10:21
